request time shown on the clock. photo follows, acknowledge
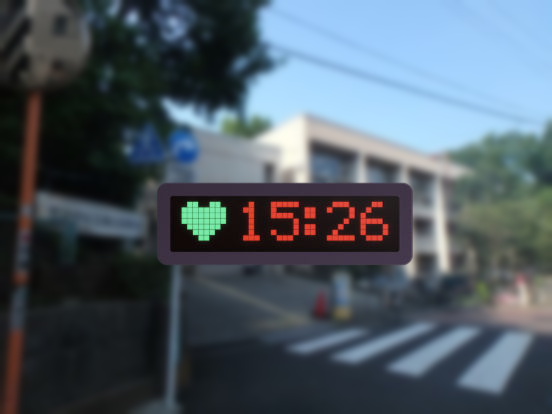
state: 15:26
